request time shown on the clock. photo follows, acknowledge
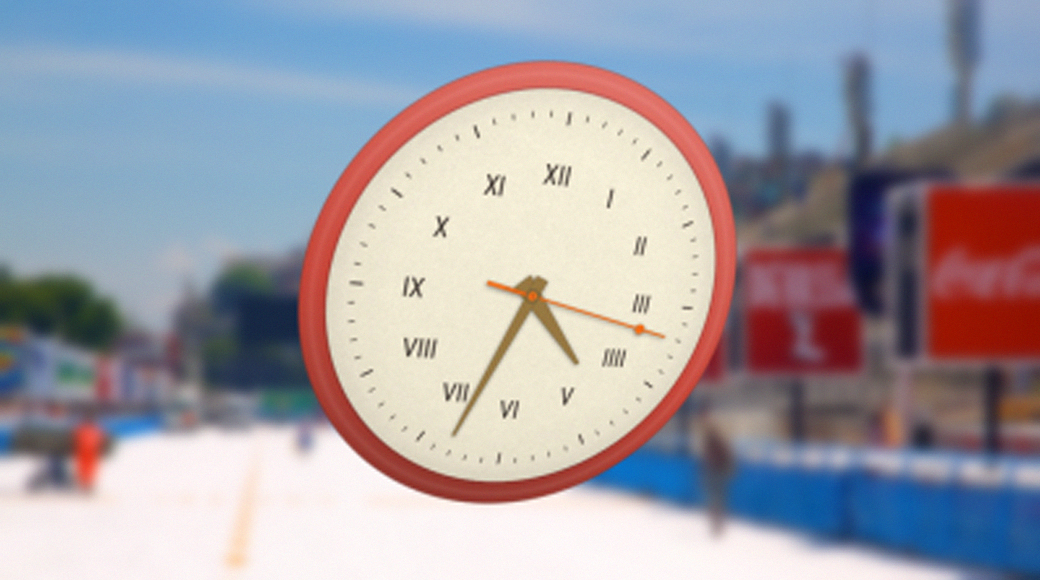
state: 4:33:17
